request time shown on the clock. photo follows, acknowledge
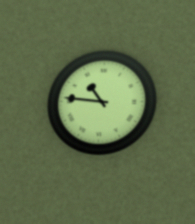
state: 10:46
